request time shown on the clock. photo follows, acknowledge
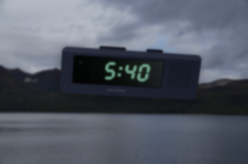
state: 5:40
